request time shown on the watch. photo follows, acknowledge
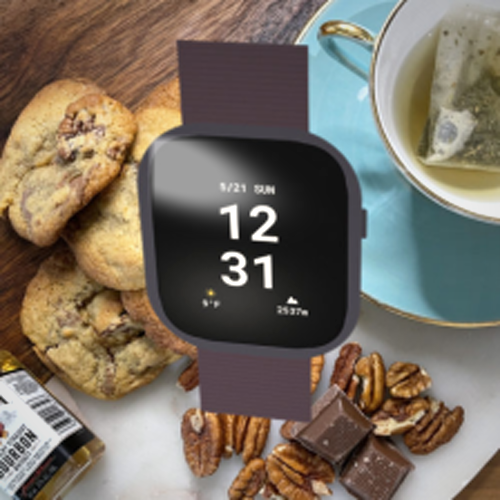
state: 12:31
